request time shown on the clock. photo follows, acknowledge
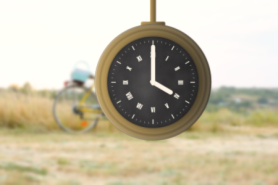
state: 4:00
